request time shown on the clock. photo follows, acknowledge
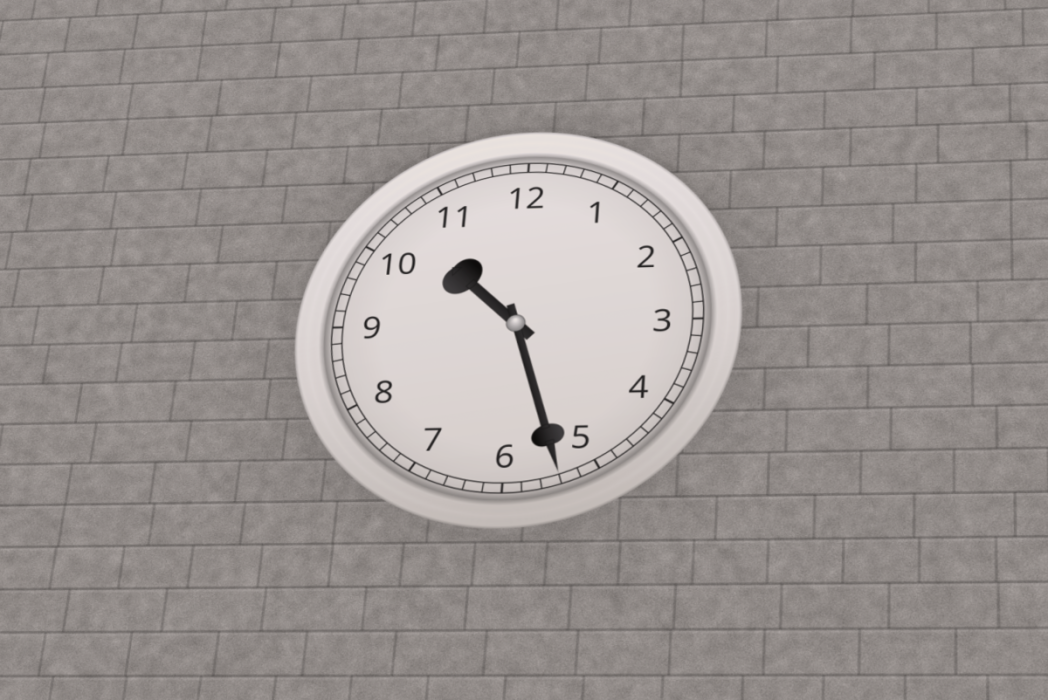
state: 10:27
